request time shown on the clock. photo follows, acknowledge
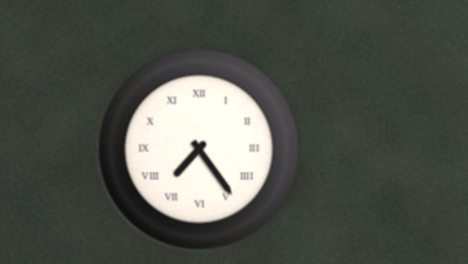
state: 7:24
